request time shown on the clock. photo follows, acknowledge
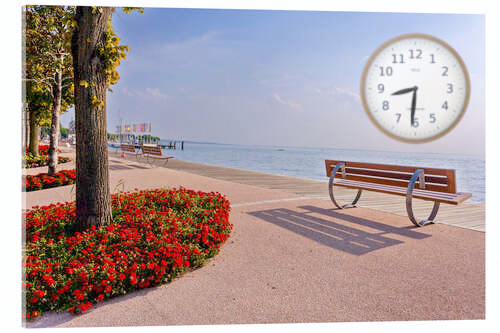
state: 8:31
